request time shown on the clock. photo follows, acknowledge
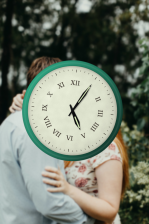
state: 5:05
